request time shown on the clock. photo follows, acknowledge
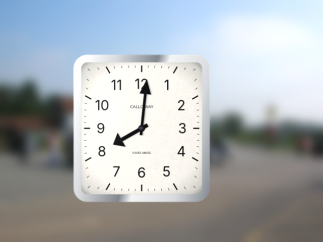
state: 8:01
